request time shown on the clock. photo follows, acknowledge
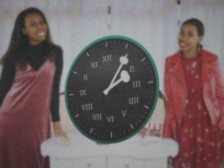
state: 2:06
